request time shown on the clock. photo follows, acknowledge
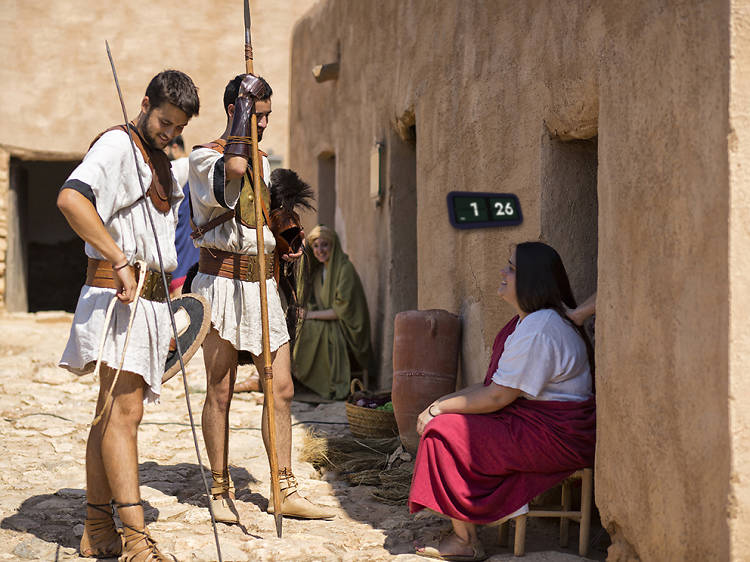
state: 1:26
